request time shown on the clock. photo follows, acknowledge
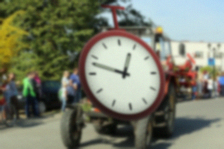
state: 12:48
